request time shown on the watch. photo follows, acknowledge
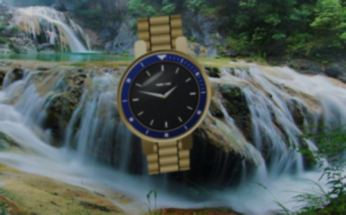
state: 1:48
